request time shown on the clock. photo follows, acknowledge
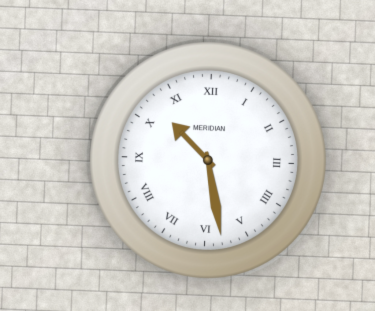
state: 10:28
